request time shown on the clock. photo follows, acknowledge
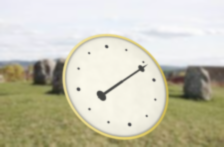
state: 8:11
